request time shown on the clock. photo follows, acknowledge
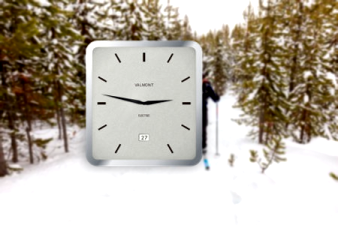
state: 2:47
